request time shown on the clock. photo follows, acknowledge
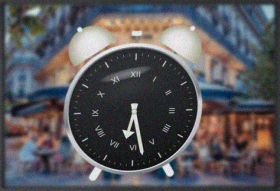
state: 6:28
